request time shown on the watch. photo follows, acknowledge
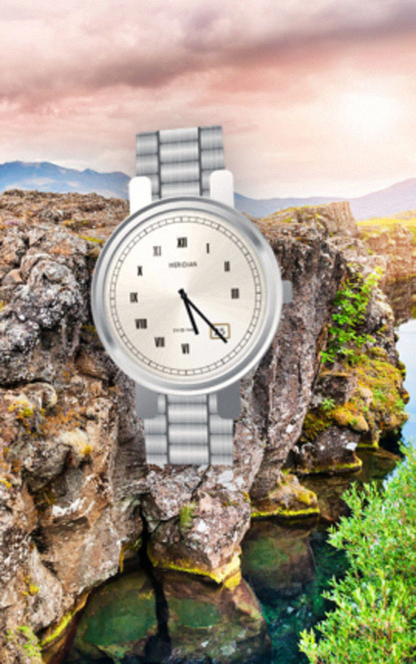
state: 5:23
